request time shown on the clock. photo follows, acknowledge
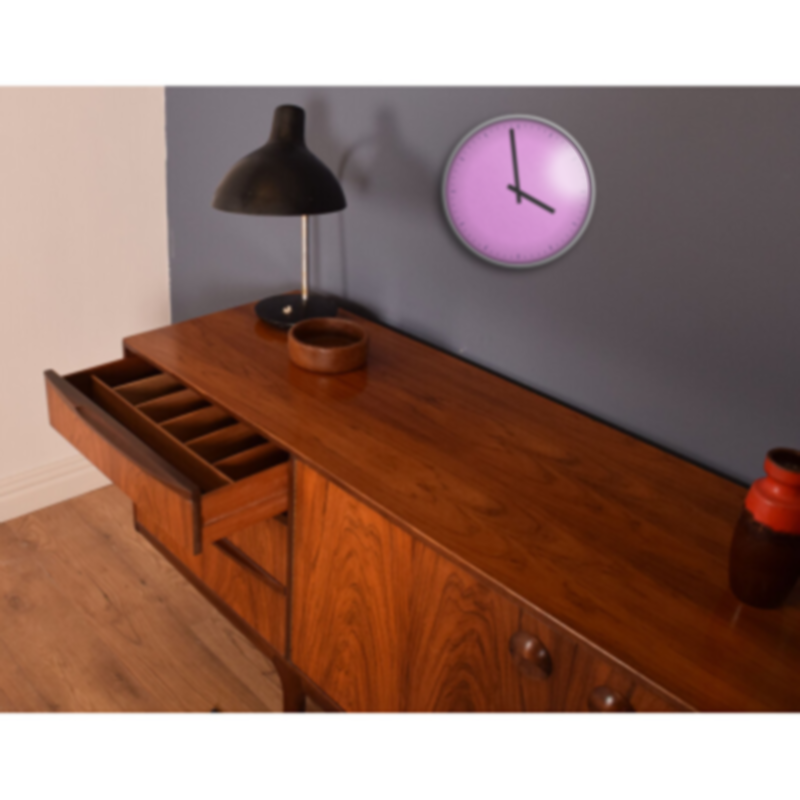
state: 3:59
